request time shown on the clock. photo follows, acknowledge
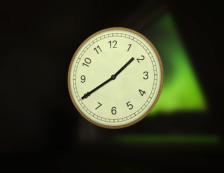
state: 1:40
